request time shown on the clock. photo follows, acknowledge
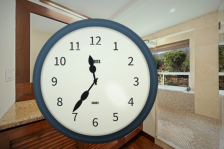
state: 11:36
